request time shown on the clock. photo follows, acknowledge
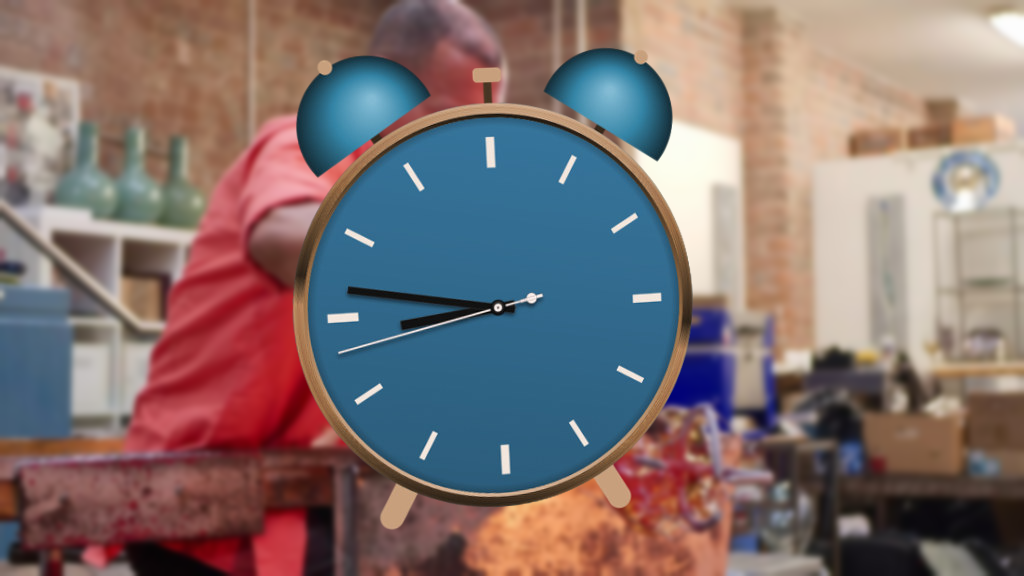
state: 8:46:43
